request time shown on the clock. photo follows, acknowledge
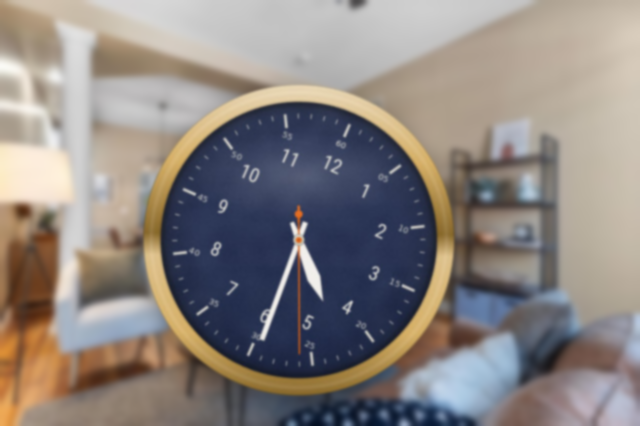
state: 4:29:26
